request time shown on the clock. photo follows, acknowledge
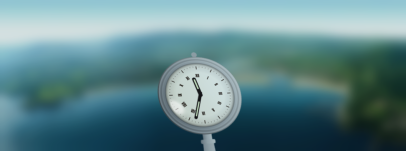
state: 11:33
